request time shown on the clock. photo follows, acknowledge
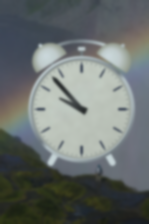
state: 9:53
